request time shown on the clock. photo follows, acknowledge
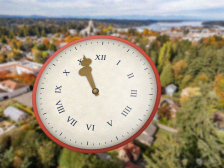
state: 10:56
